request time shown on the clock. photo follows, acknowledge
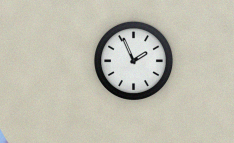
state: 1:56
